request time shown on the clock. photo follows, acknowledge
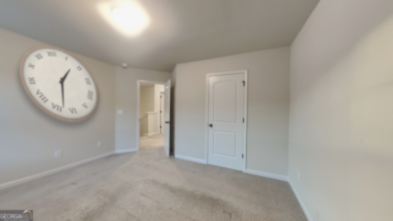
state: 1:33
